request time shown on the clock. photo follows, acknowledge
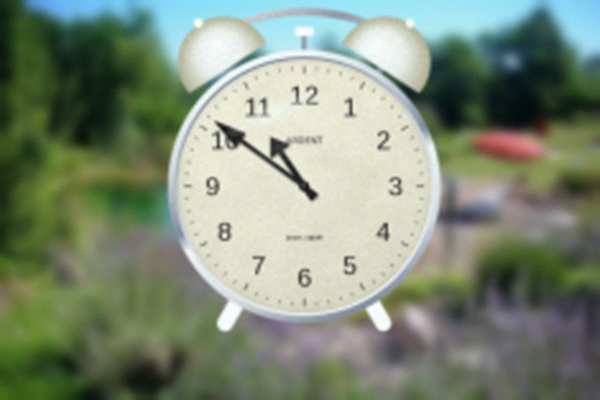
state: 10:51
